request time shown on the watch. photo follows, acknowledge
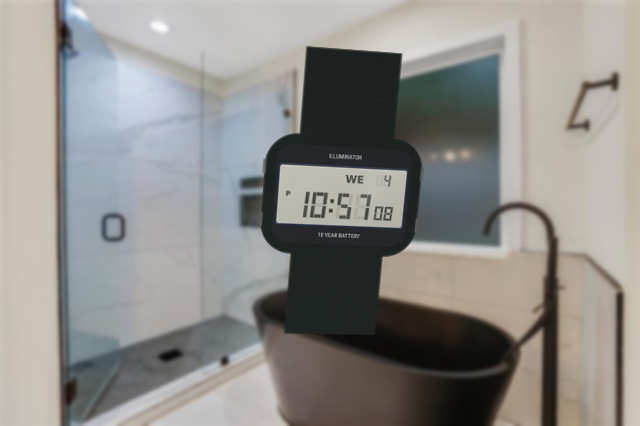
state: 10:57:08
